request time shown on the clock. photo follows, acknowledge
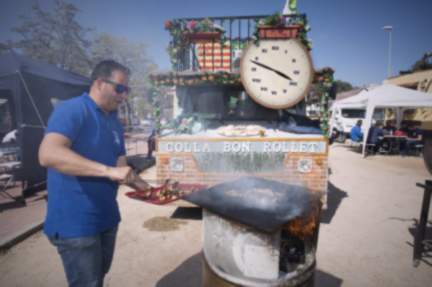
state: 3:48
